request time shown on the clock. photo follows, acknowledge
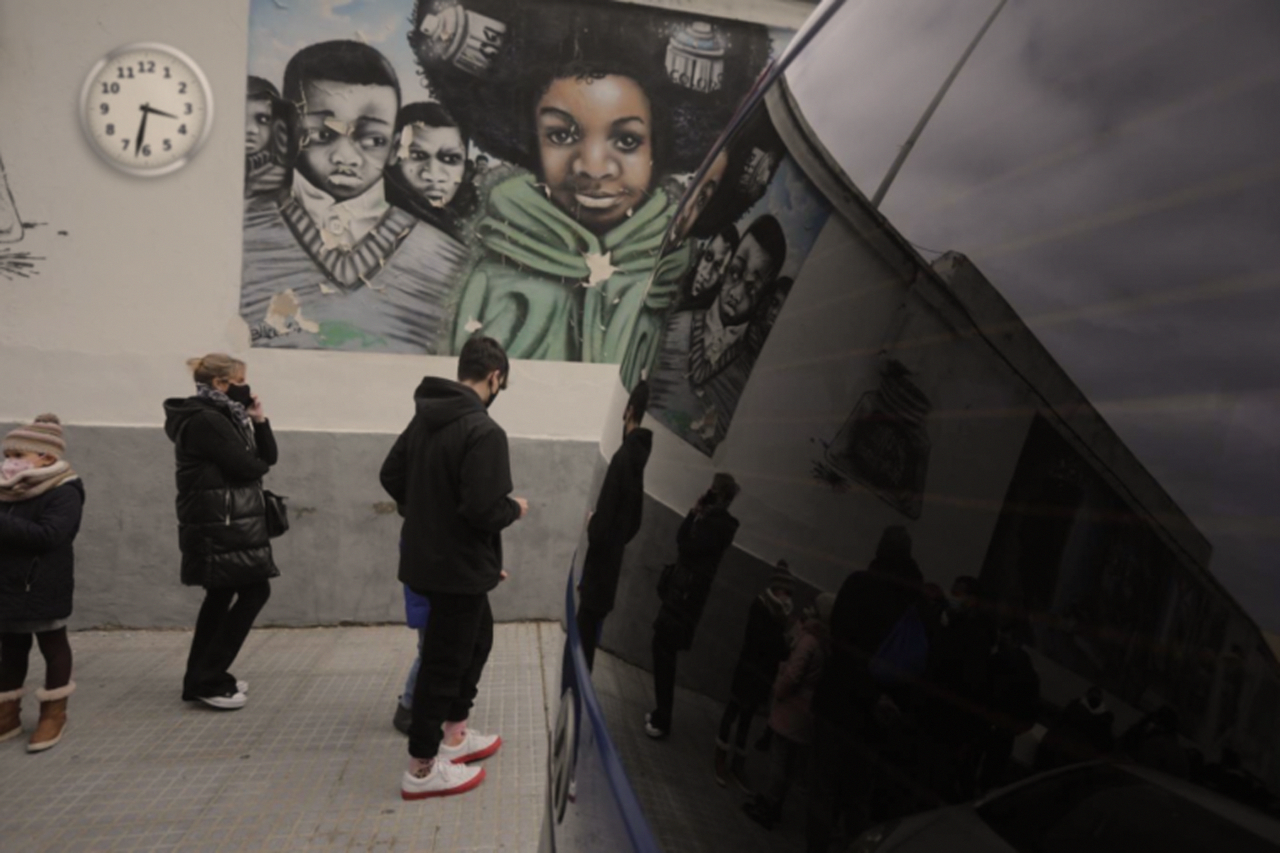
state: 3:32
